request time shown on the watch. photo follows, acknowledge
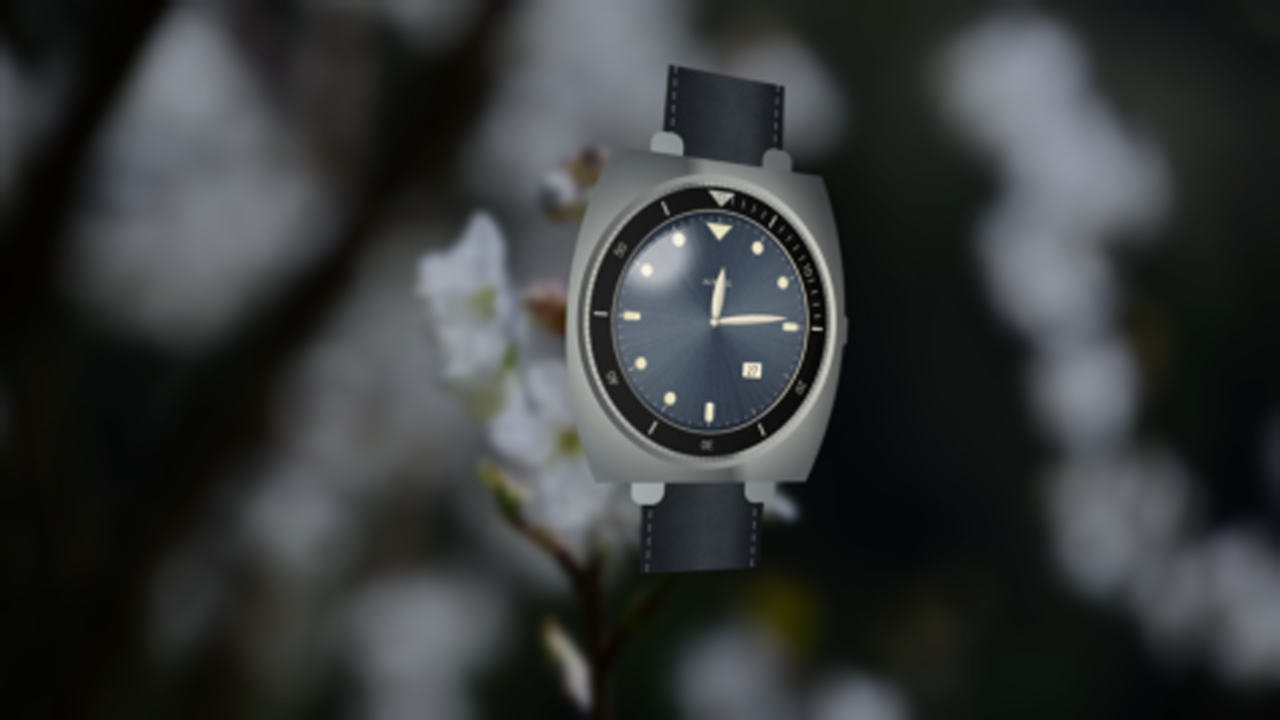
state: 12:14
